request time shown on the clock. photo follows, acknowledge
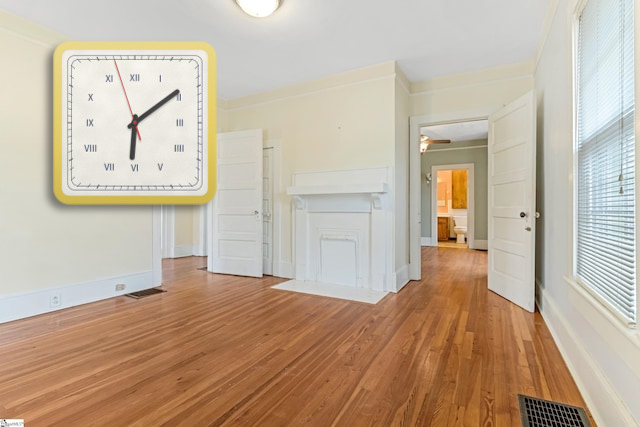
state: 6:08:57
